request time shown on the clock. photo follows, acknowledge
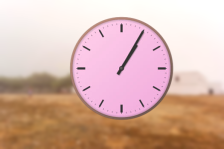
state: 1:05
